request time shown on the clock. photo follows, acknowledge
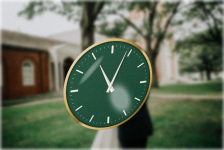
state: 11:04
